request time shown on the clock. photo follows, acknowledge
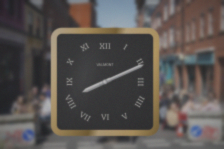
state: 8:11
